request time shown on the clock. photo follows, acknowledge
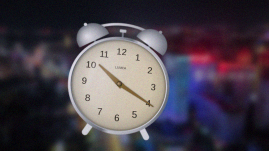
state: 10:20
